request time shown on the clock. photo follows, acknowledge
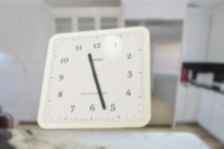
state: 11:27
